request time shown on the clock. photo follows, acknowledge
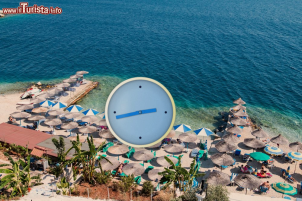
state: 2:43
